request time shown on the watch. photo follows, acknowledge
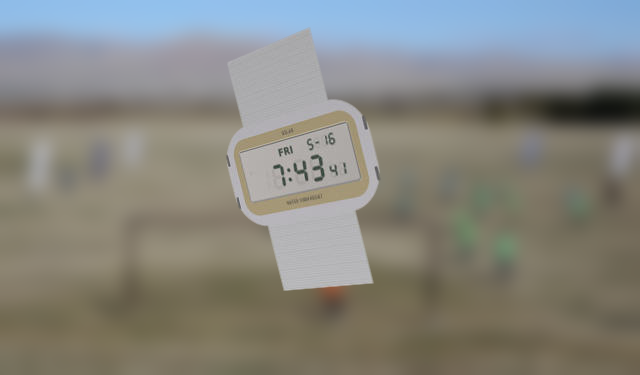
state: 7:43:41
